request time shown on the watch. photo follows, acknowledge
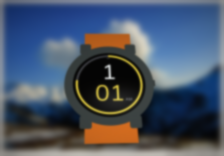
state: 1:01
